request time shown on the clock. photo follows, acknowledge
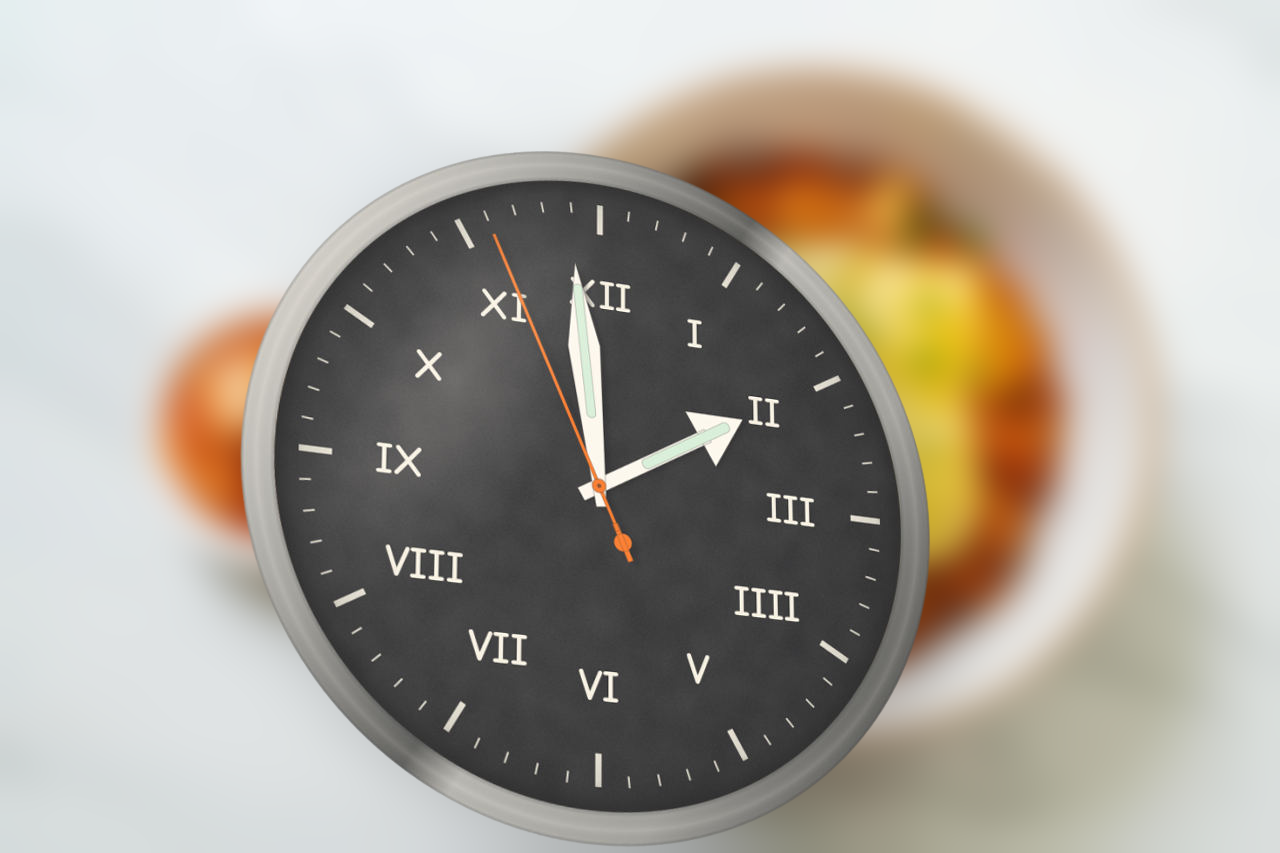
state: 1:58:56
